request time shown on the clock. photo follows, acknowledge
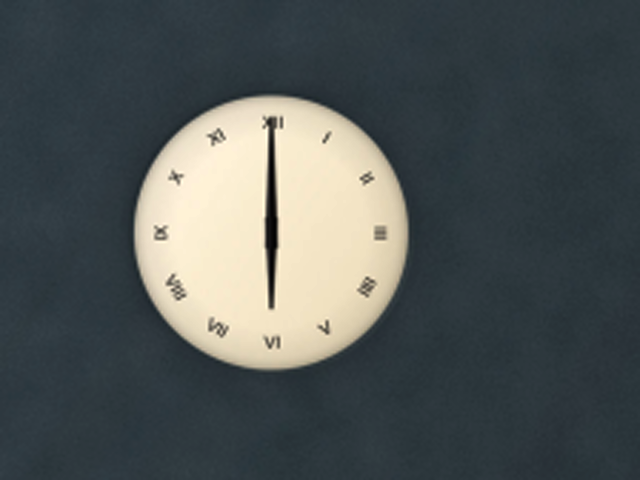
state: 6:00
